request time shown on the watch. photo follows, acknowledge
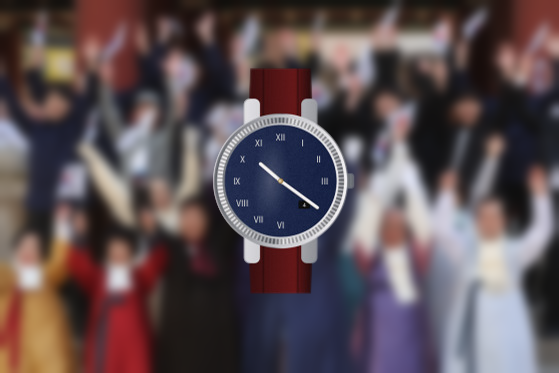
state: 10:21
